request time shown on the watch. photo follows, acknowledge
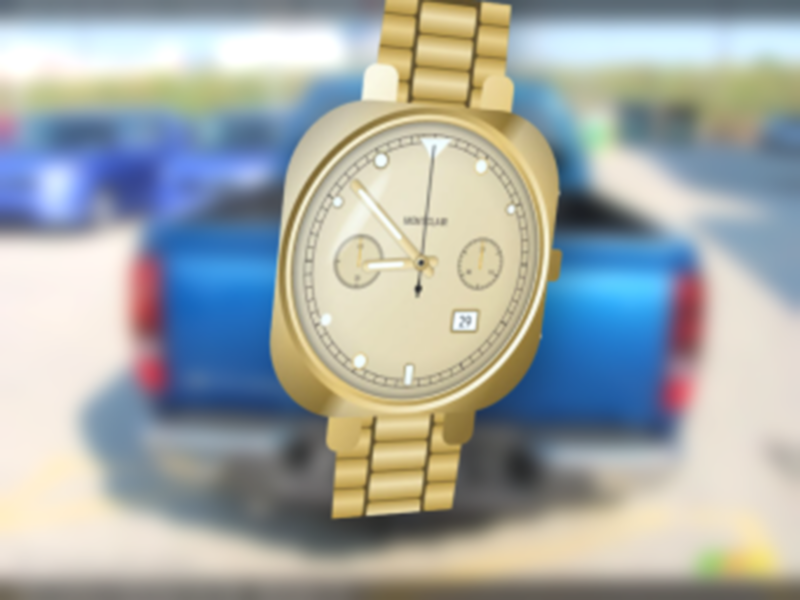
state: 8:52
